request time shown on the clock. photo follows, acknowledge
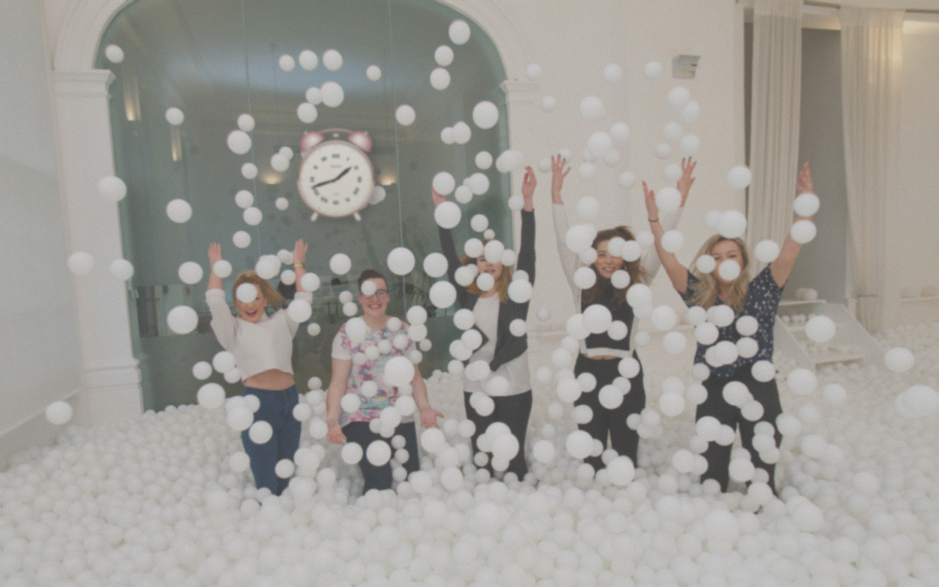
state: 1:42
